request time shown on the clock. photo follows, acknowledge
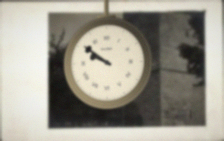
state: 9:51
